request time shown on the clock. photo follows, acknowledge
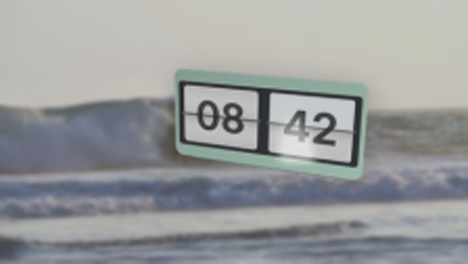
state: 8:42
